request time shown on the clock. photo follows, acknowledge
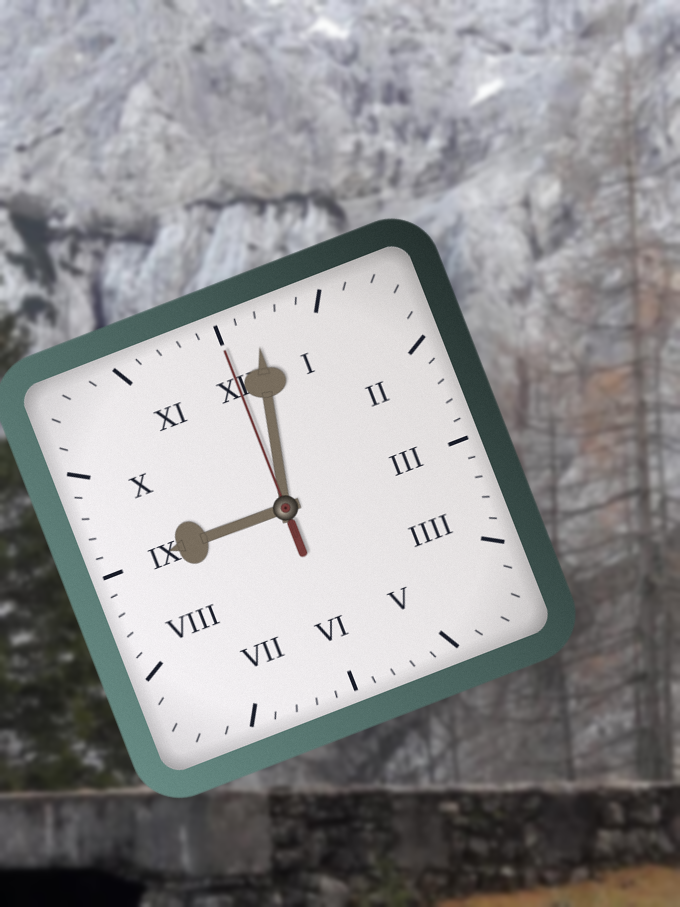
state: 9:02:00
